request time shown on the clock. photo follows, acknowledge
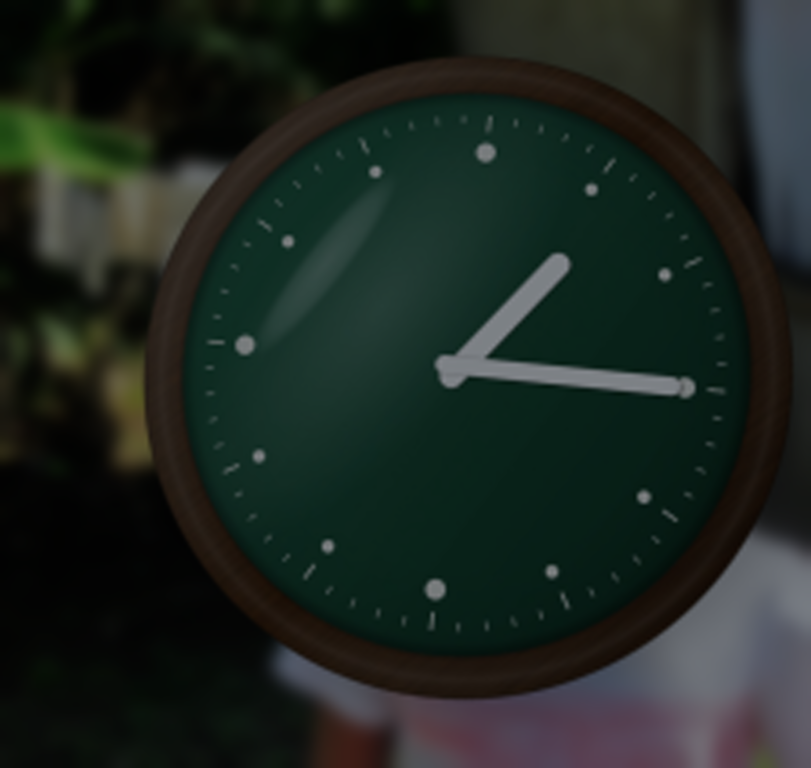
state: 1:15
